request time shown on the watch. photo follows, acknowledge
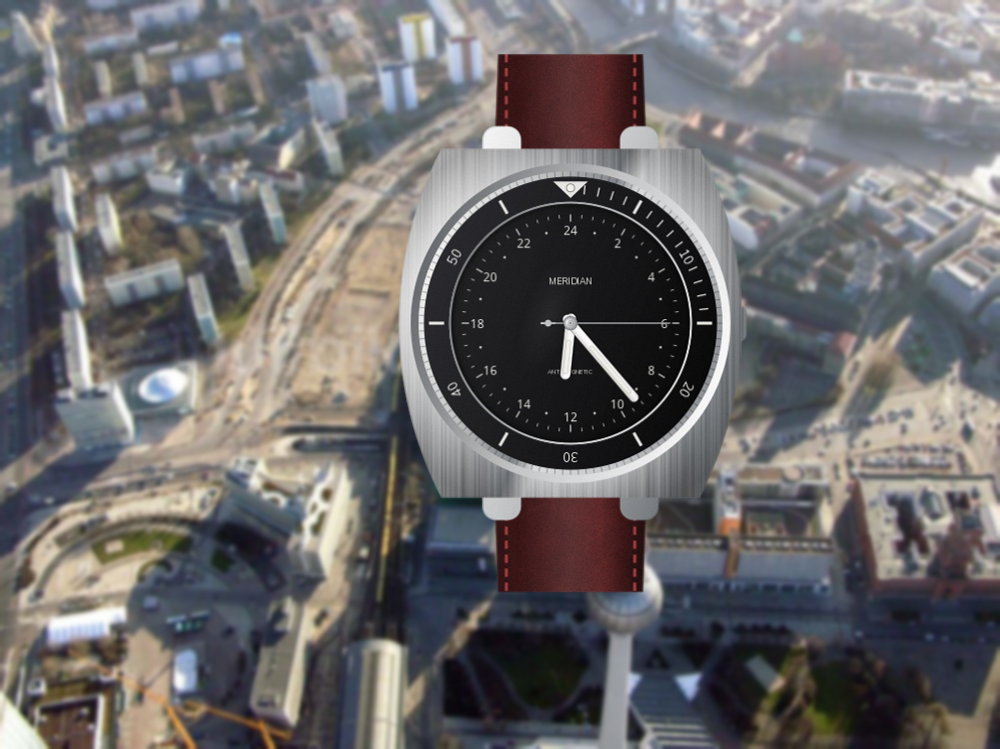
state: 12:23:15
